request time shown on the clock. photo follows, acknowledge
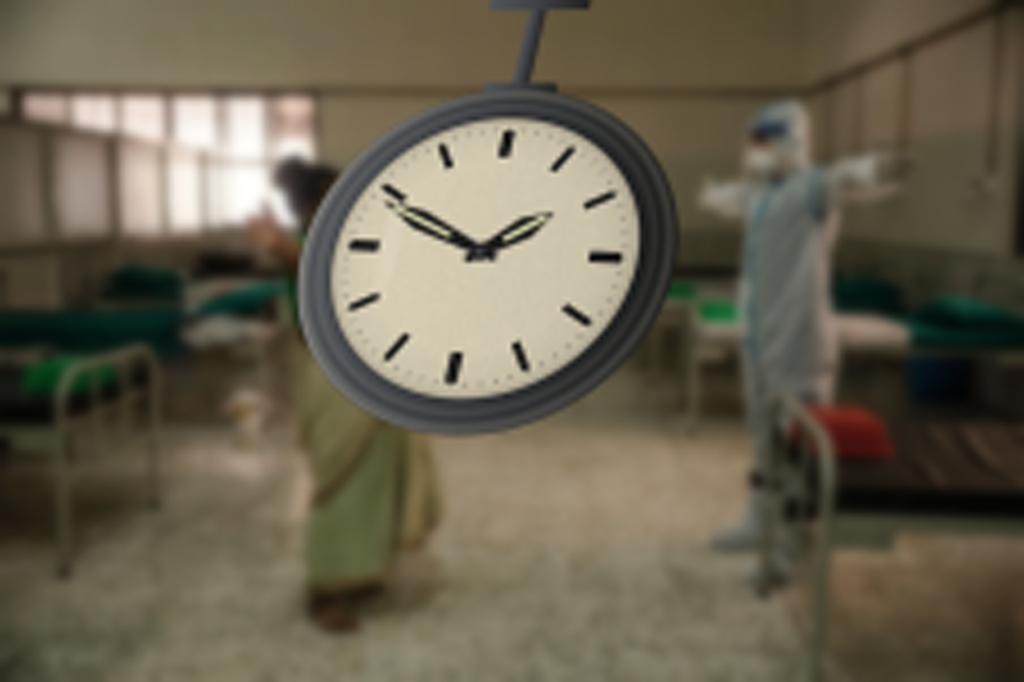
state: 1:49
